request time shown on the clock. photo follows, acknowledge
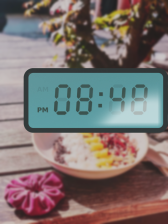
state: 8:48
